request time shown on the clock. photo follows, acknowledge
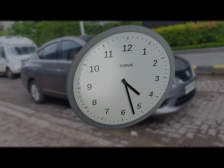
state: 4:27
